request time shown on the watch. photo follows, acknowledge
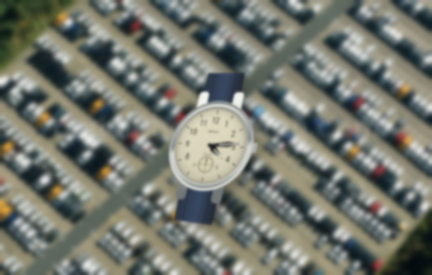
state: 4:14
